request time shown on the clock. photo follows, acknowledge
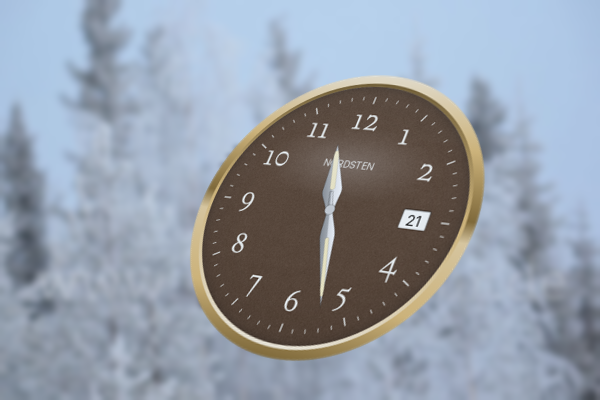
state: 11:27
